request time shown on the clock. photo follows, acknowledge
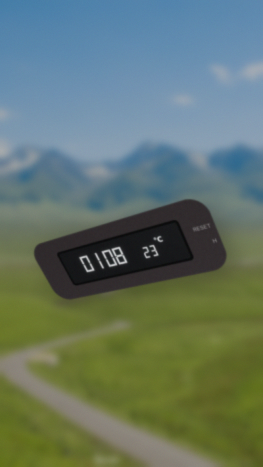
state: 1:08
